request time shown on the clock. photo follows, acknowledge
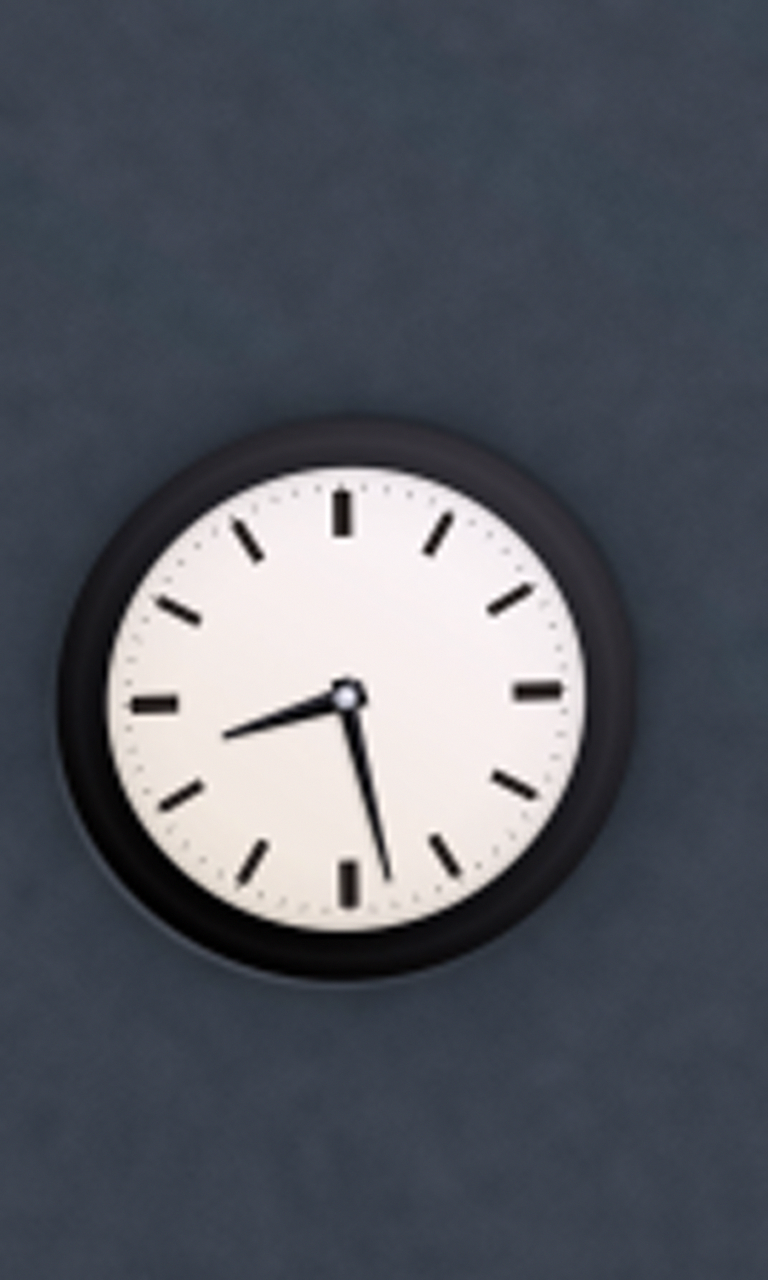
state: 8:28
